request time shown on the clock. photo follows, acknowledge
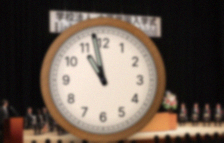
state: 10:58
